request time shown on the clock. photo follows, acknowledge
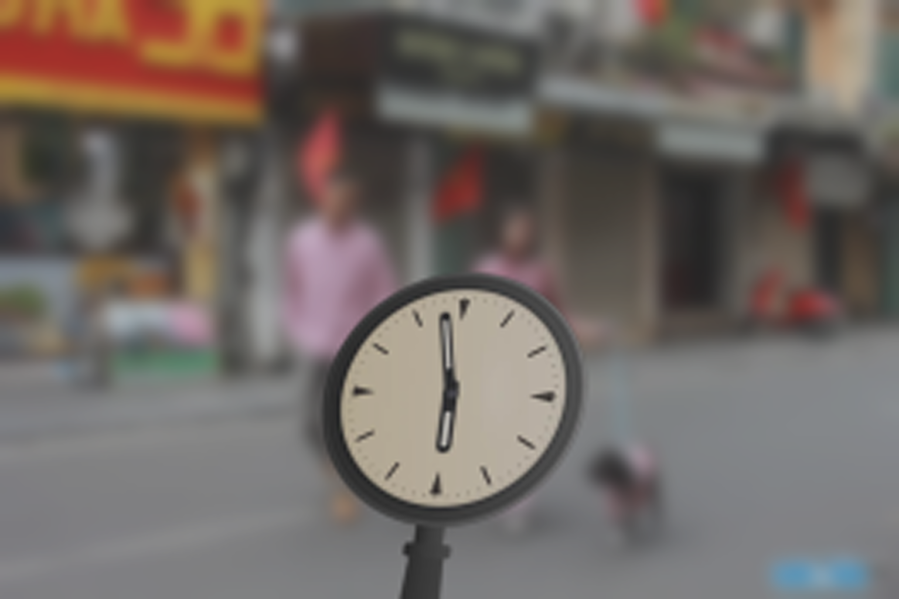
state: 5:58
